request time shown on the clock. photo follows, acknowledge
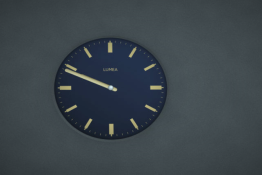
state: 9:49
